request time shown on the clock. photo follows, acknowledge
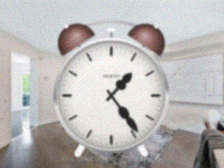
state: 1:24
